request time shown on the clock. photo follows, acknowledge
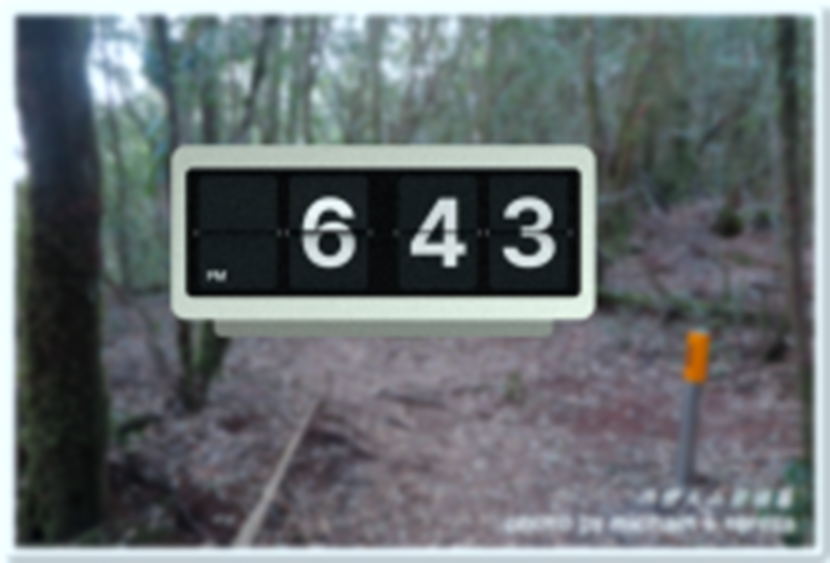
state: 6:43
